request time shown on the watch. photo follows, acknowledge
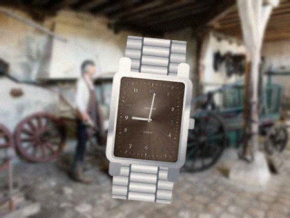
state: 9:01
